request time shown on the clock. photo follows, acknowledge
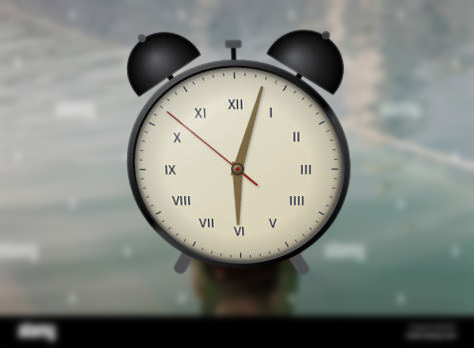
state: 6:02:52
